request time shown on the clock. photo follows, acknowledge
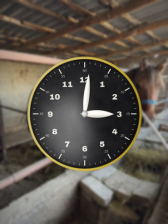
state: 3:01
